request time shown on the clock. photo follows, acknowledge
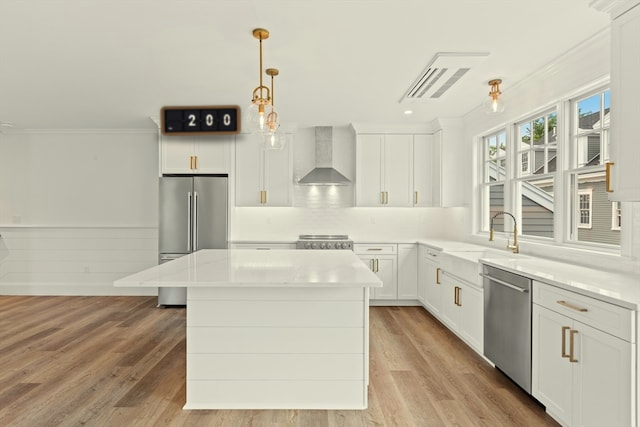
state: 2:00
